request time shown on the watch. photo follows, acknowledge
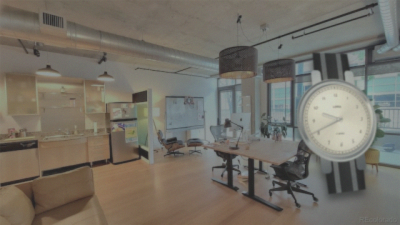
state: 9:41
